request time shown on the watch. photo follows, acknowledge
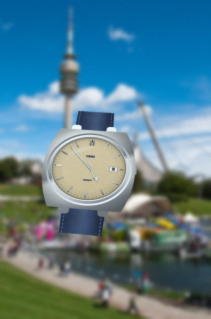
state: 4:53
